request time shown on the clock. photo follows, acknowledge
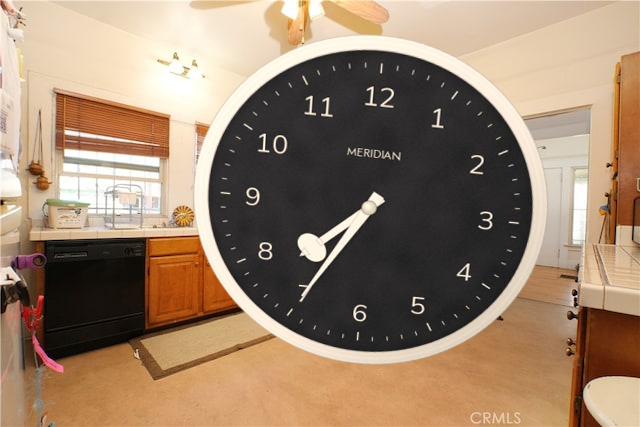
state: 7:35
